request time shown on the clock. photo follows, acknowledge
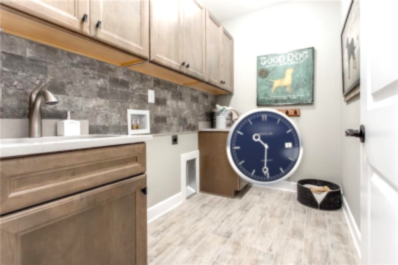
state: 10:31
